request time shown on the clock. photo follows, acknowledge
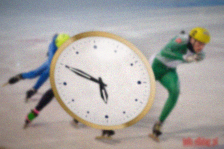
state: 5:50
